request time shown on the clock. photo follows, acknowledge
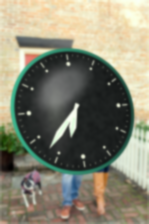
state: 6:37
